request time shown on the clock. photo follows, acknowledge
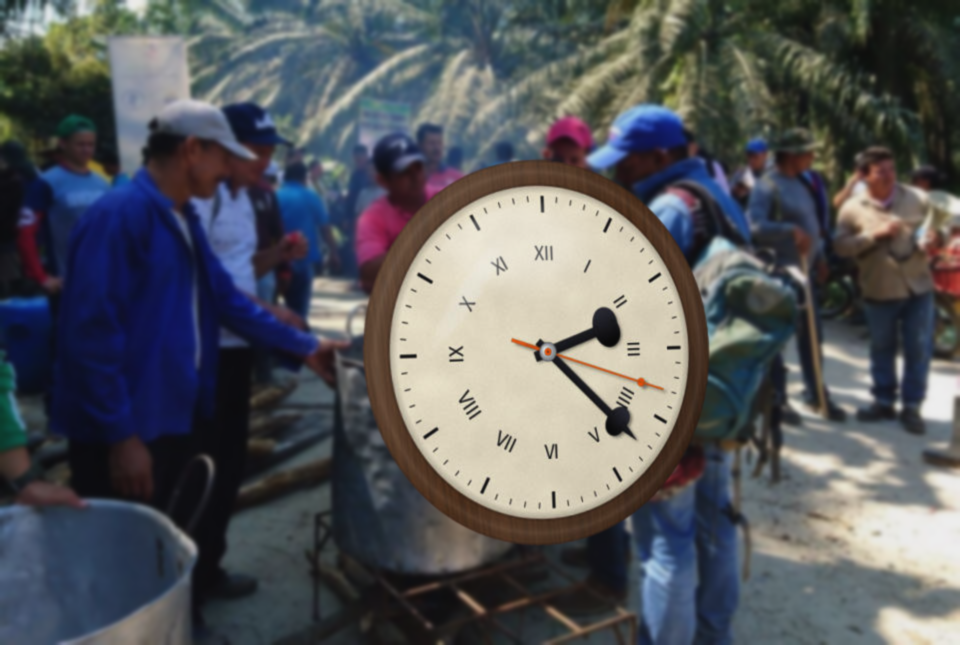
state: 2:22:18
